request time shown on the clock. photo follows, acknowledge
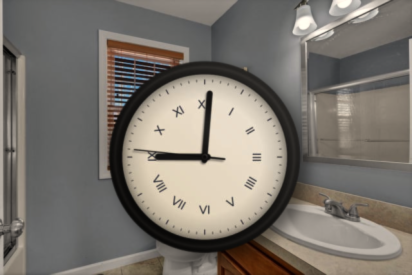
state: 9:00:46
